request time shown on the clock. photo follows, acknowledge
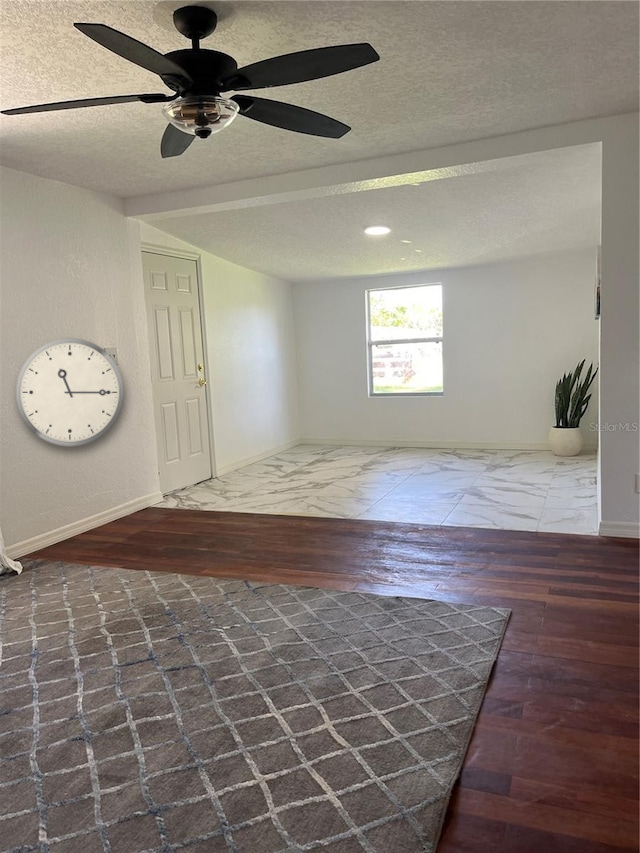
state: 11:15
